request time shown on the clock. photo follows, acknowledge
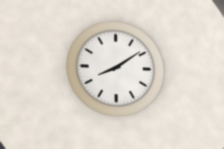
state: 8:09
